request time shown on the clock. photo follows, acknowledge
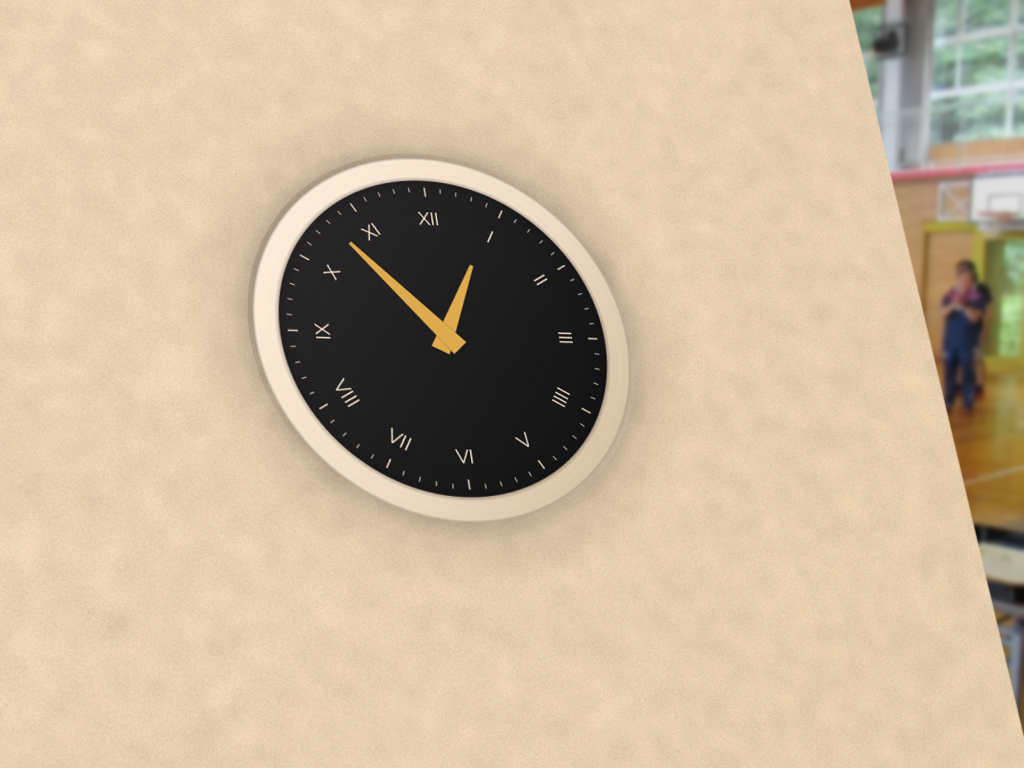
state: 12:53
